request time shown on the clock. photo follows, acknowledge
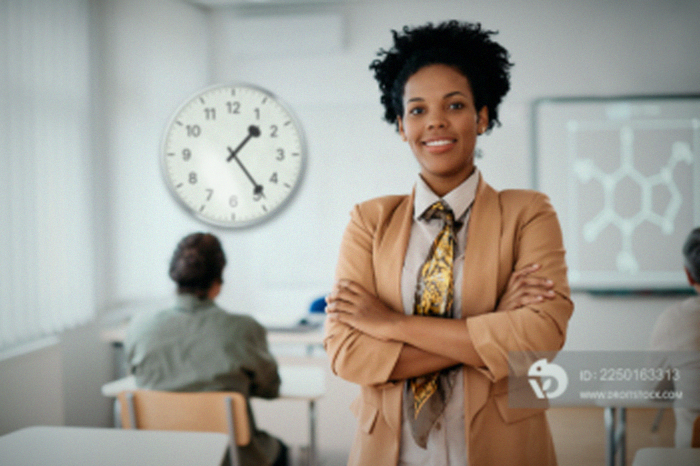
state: 1:24
